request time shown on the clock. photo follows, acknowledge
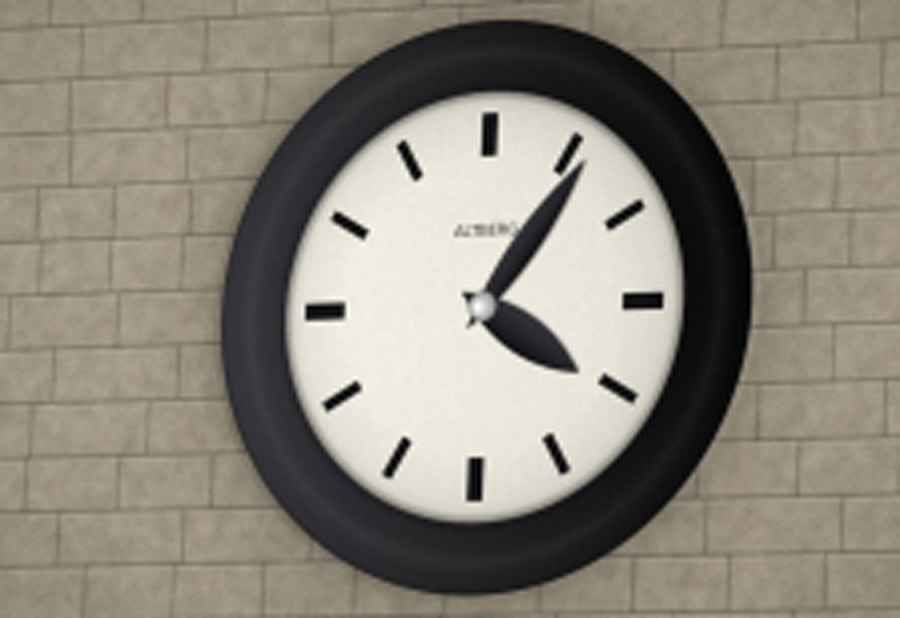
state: 4:06
